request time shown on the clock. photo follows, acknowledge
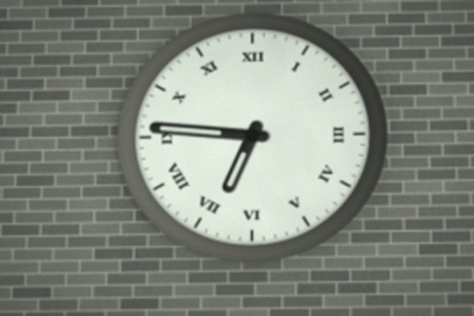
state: 6:46
